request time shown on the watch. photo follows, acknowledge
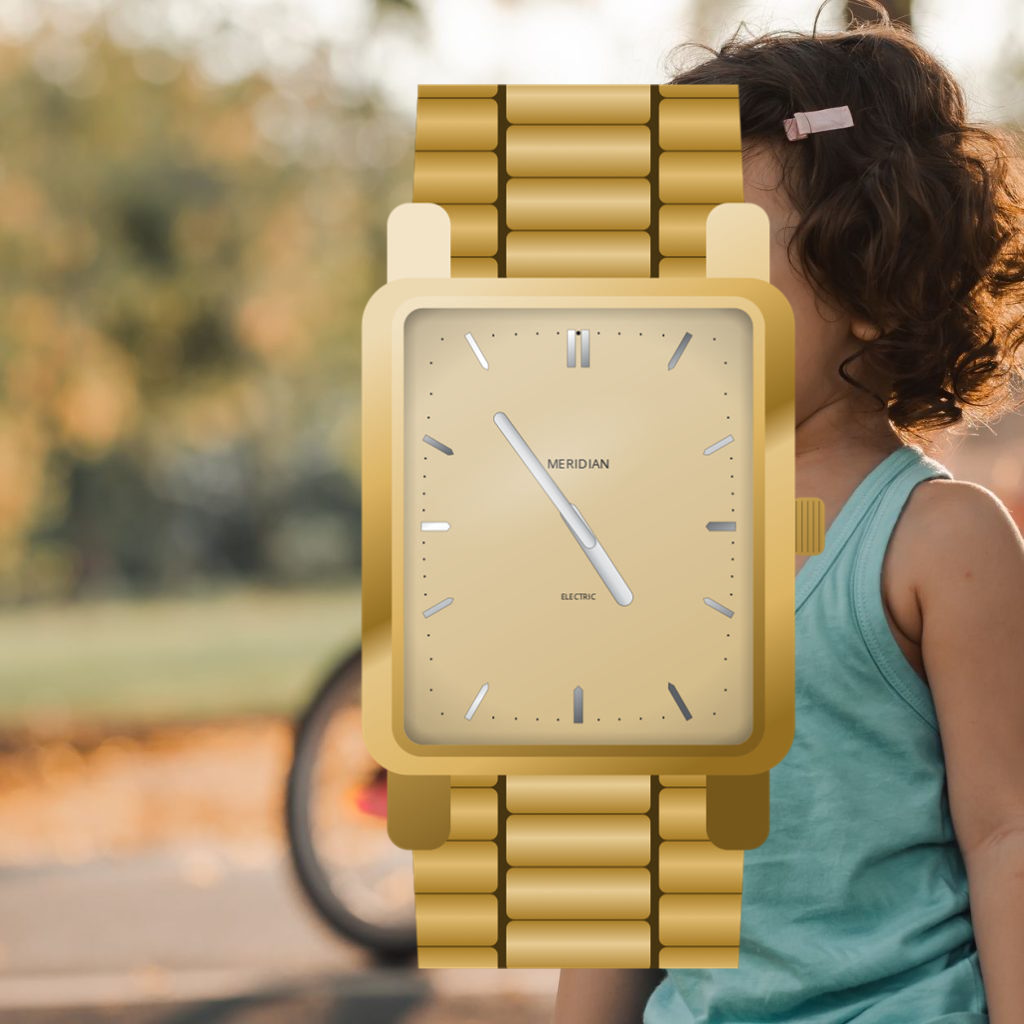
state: 4:54
